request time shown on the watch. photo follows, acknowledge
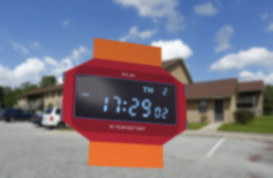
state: 17:29:02
